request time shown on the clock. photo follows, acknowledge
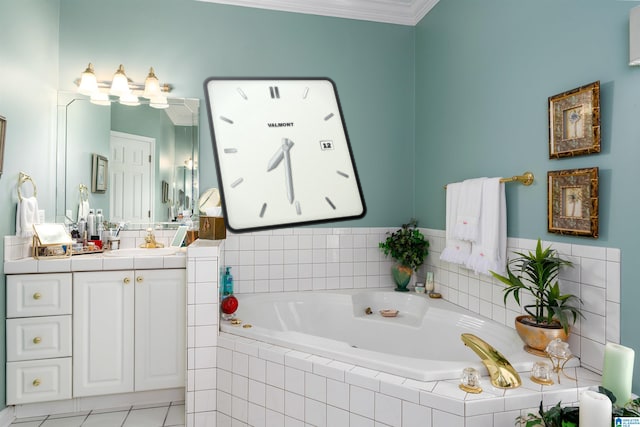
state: 7:31
